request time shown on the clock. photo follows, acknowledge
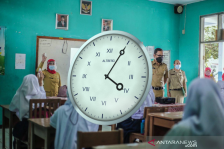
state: 4:05
